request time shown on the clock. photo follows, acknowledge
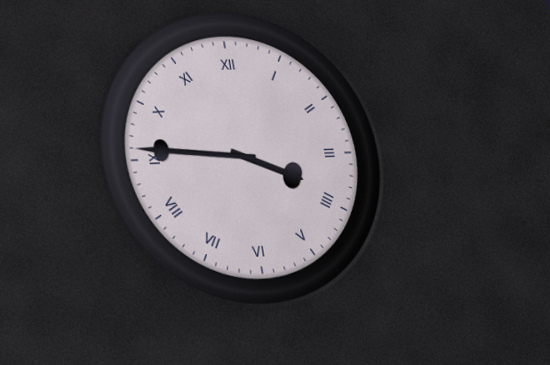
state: 3:46
